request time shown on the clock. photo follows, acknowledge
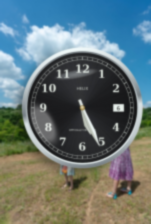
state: 5:26
